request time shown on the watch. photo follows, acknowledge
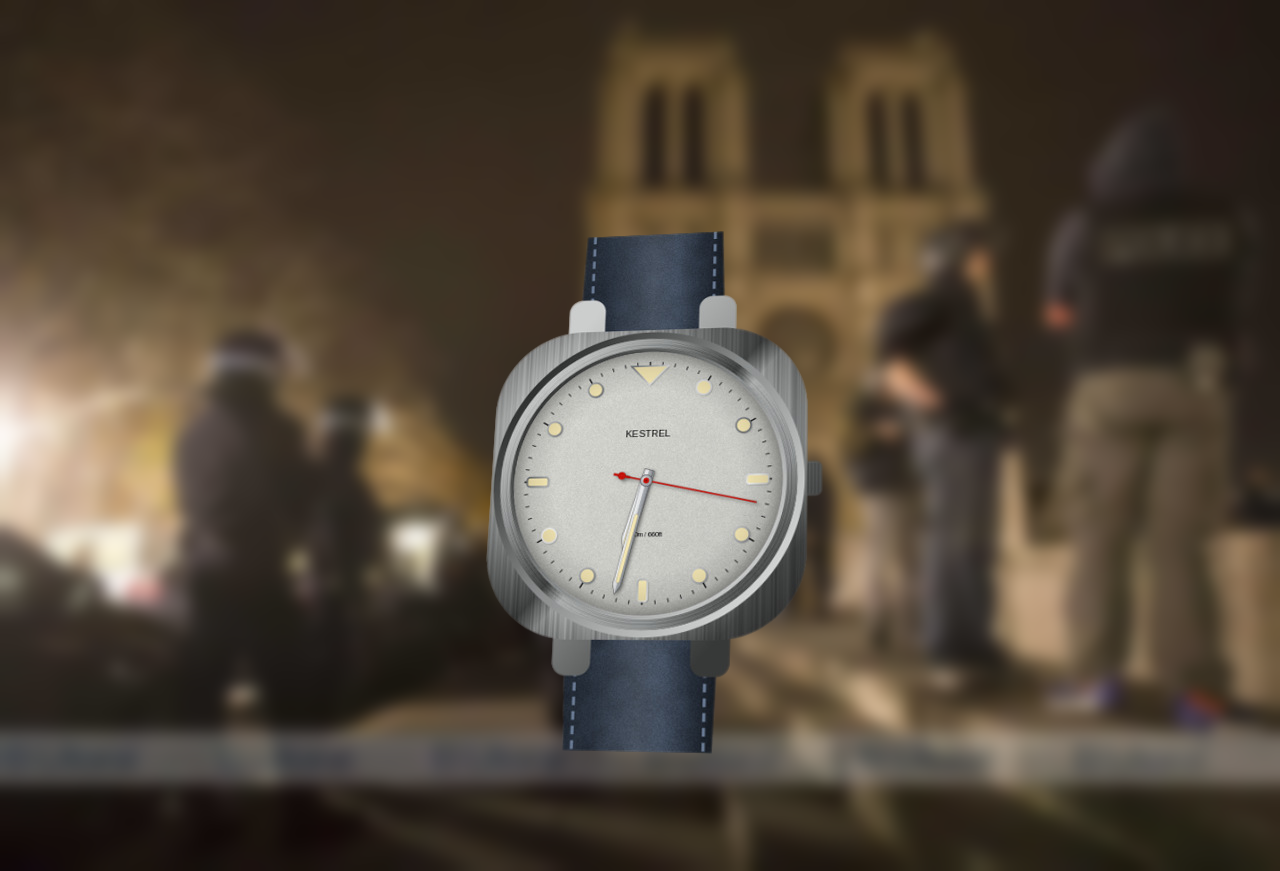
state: 6:32:17
